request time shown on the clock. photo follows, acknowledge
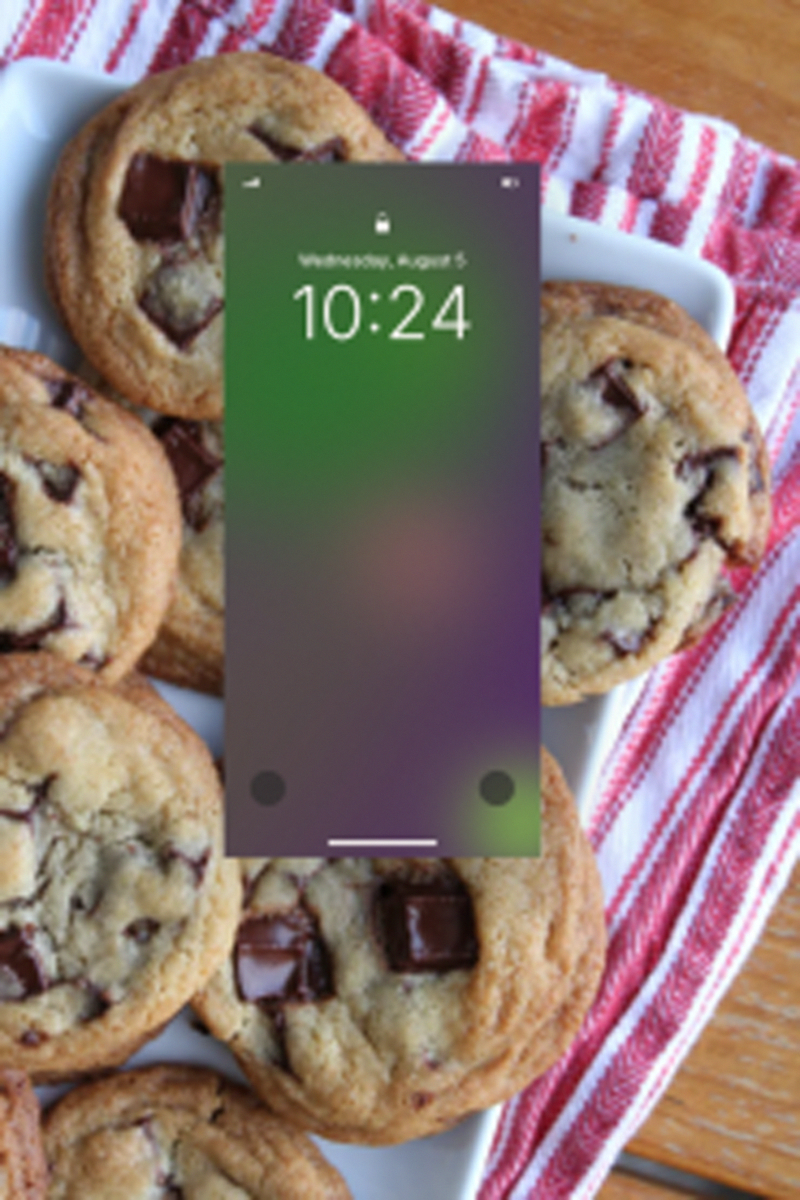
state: 10:24
